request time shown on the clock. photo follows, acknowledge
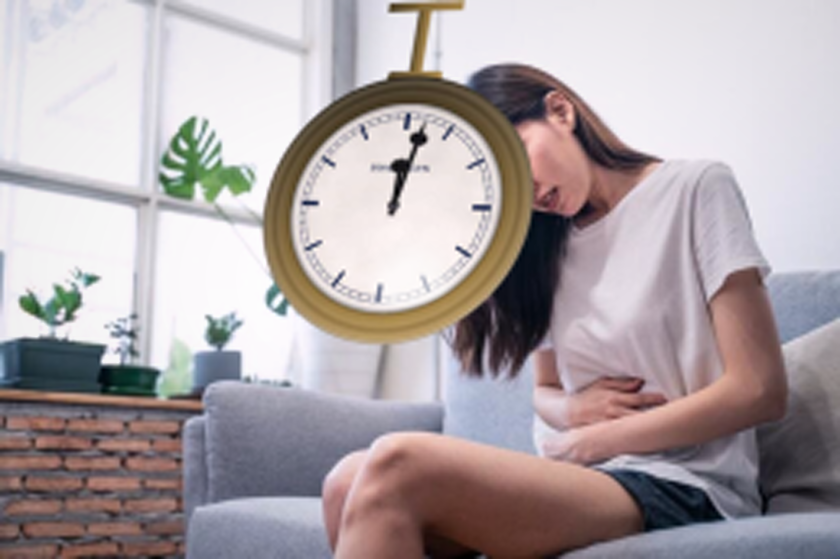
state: 12:02
